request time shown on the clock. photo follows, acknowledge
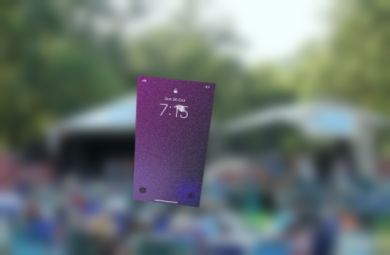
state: 7:15
